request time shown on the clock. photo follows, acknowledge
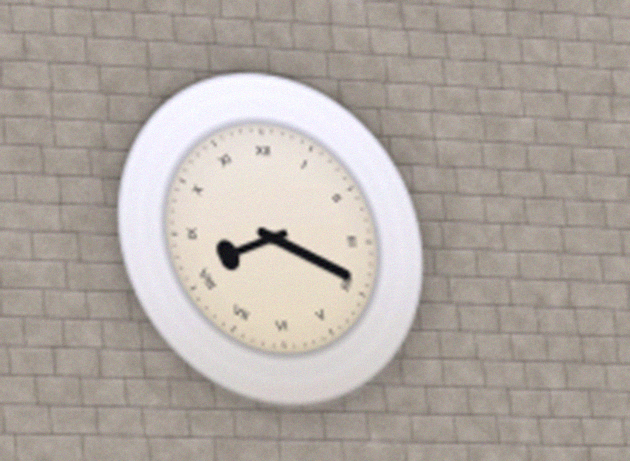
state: 8:19
